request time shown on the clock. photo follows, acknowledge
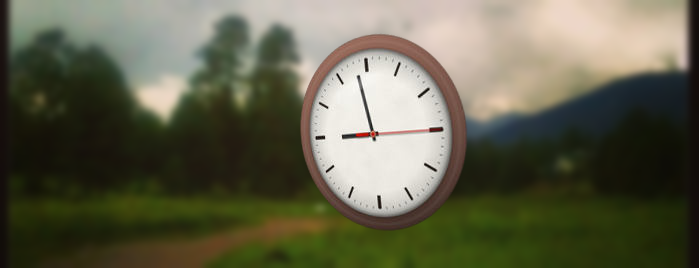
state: 8:58:15
